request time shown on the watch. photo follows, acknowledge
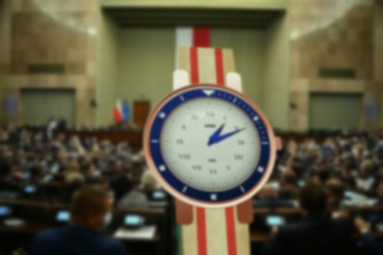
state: 1:11
